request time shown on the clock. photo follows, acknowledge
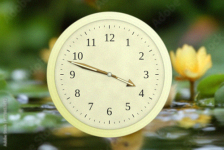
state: 3:48
